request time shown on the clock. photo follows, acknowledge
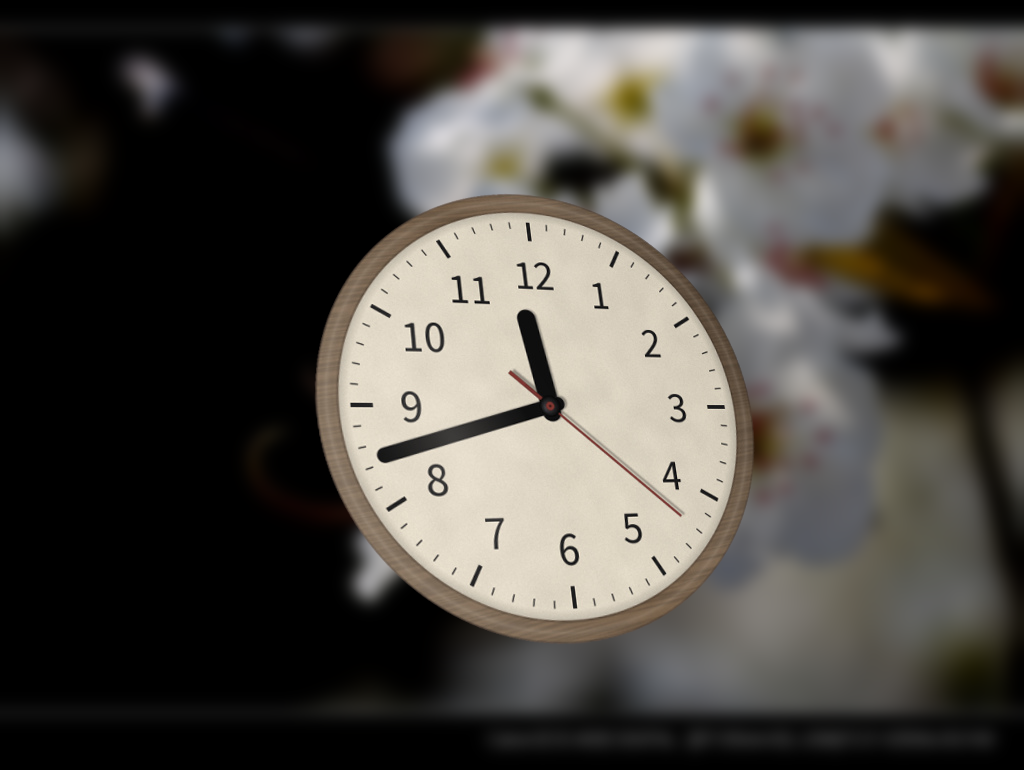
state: 11:42:22
